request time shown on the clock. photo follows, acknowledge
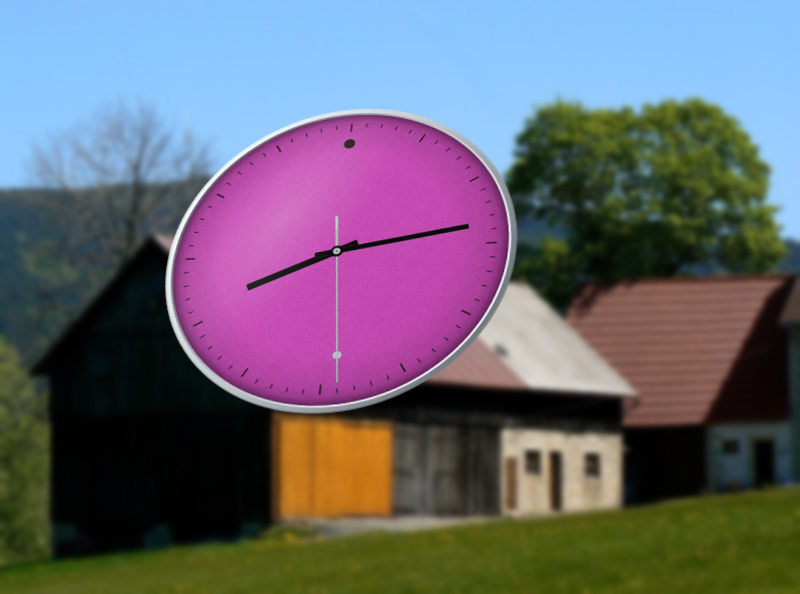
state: 8:13:29
